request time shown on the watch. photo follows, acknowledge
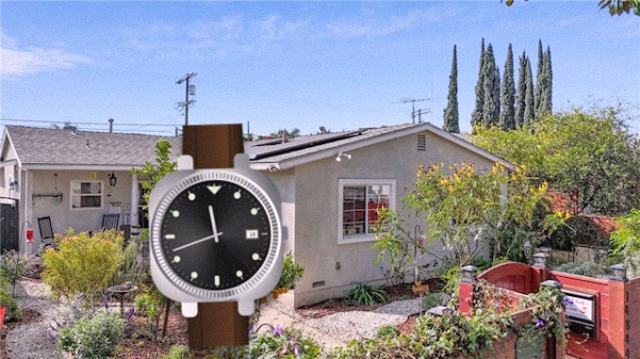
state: 11:42
